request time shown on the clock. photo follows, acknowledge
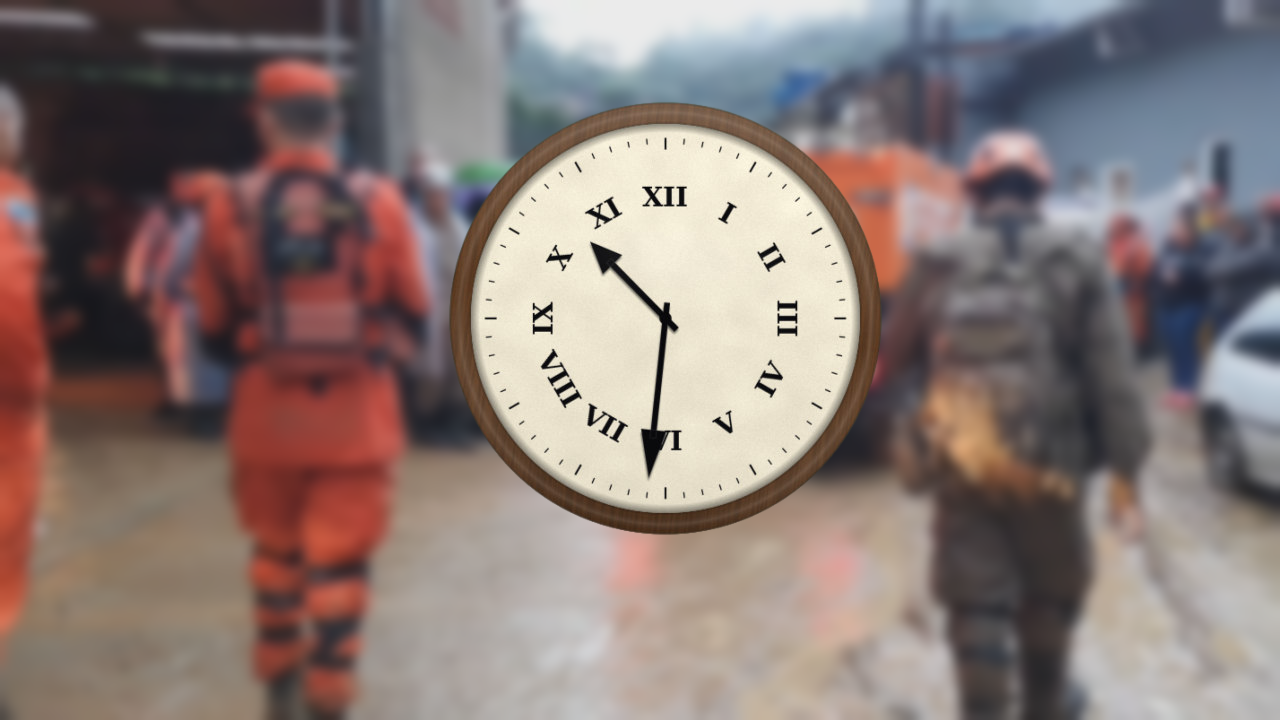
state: 10:31
